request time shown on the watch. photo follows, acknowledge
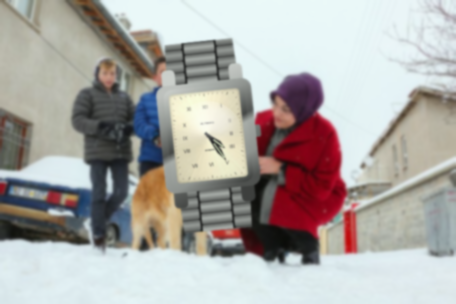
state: 4:25
